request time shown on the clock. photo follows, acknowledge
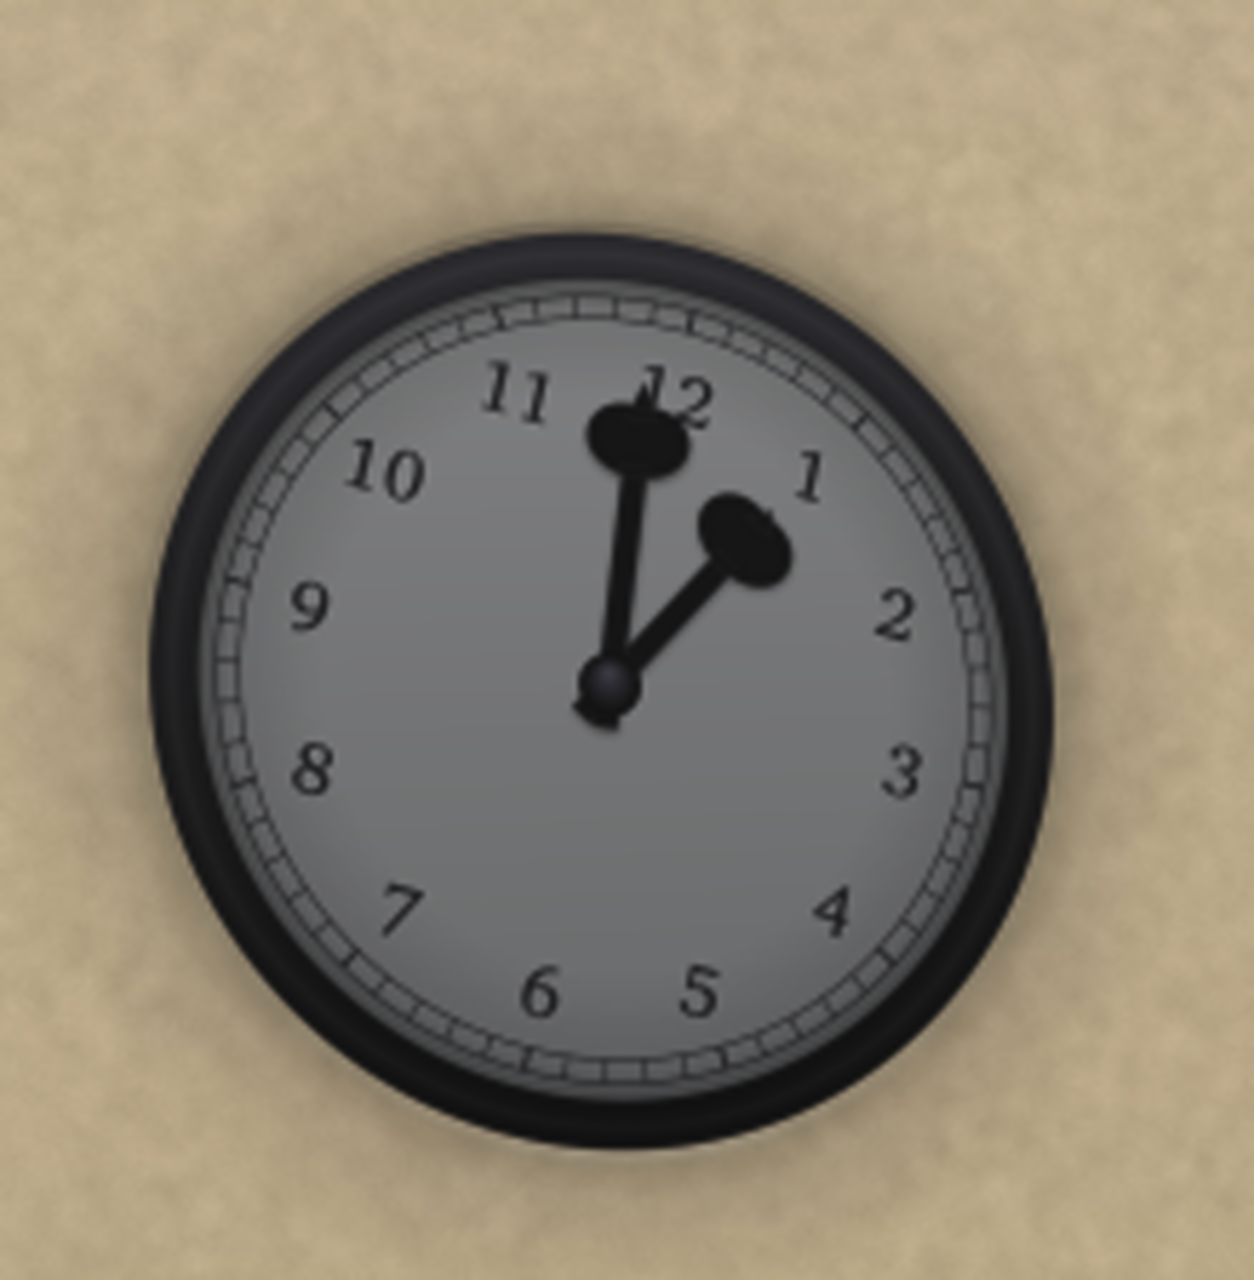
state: 12:59
